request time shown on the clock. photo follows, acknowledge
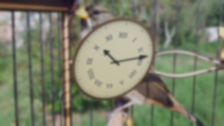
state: 10:13
